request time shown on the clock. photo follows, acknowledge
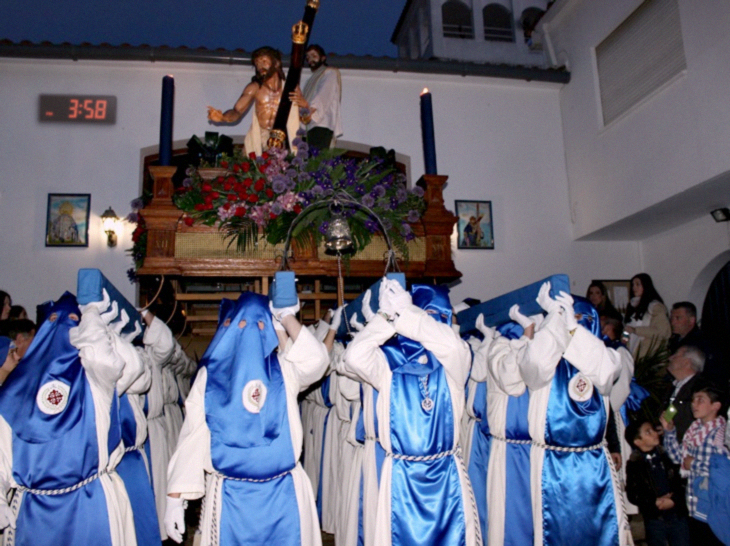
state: 3:58
